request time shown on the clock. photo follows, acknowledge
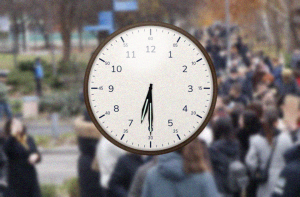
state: 6:30
